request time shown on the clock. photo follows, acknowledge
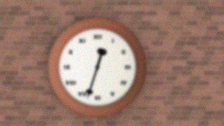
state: 12:33
